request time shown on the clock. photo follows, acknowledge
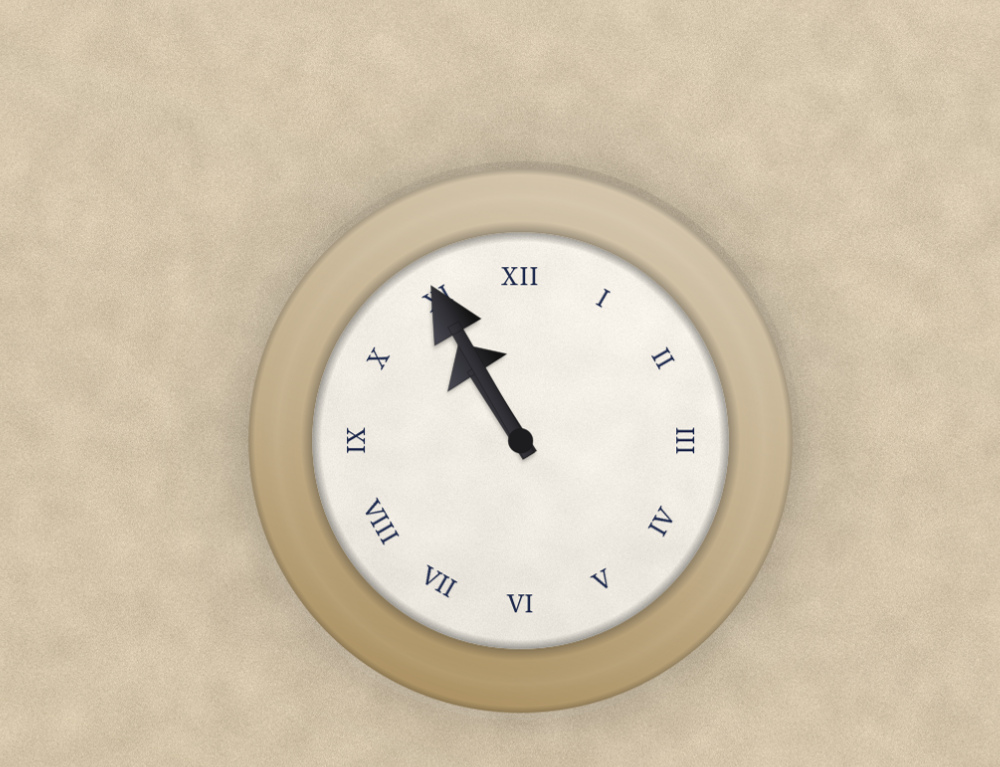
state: 10:55
